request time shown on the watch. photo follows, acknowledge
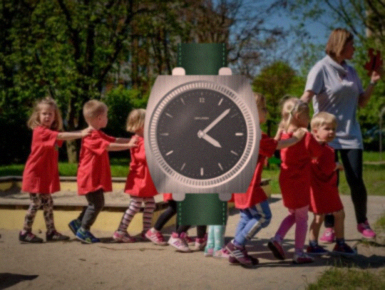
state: 4:08
